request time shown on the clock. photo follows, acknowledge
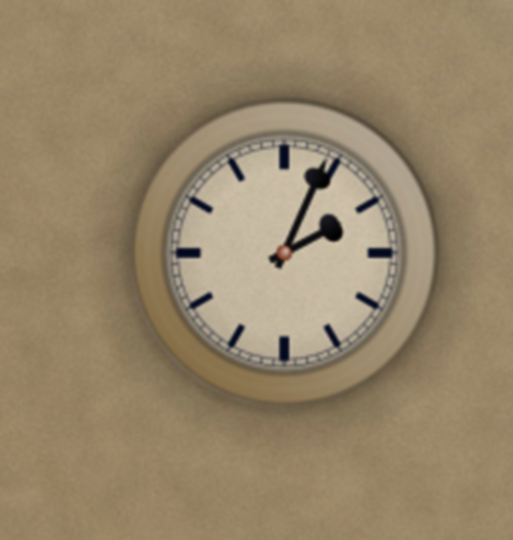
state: 2:04
